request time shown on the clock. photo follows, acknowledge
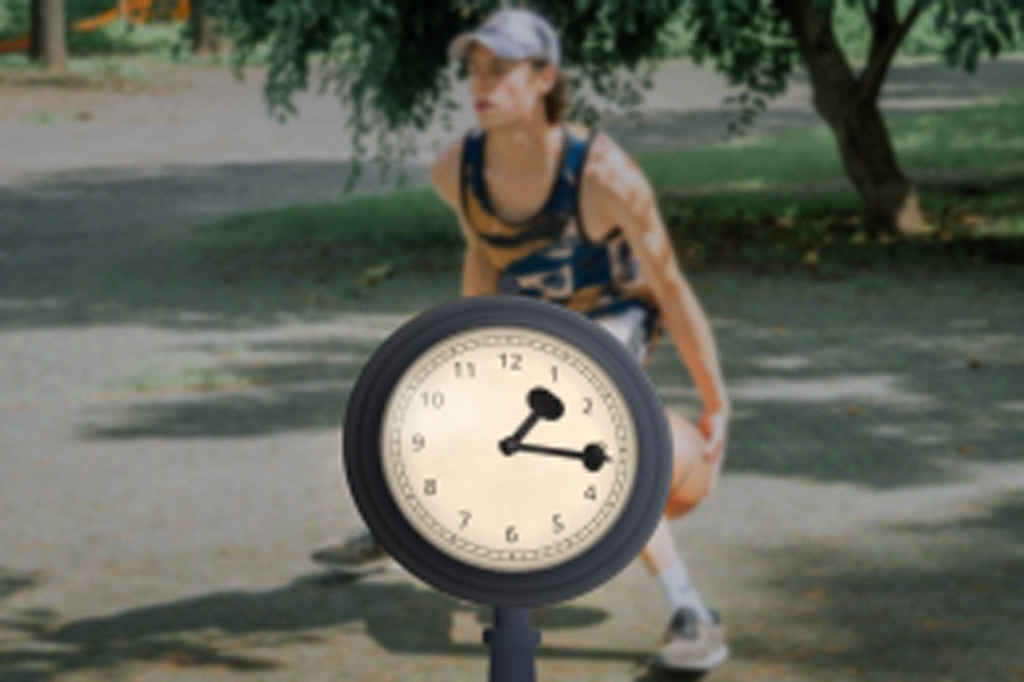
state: 1:16
